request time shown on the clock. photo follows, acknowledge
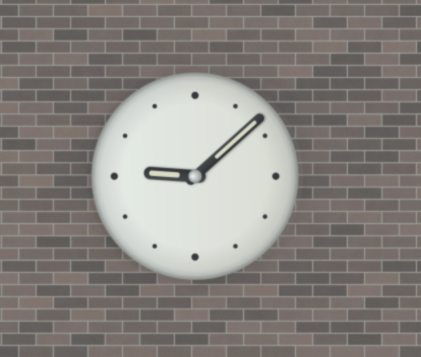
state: 9:08
